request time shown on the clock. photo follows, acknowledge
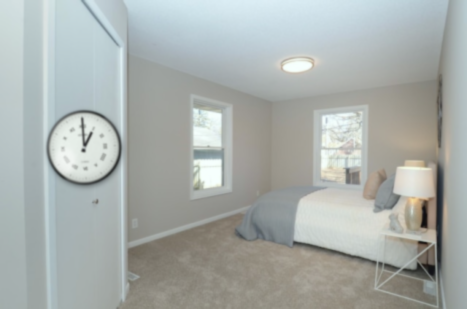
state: 1:00
